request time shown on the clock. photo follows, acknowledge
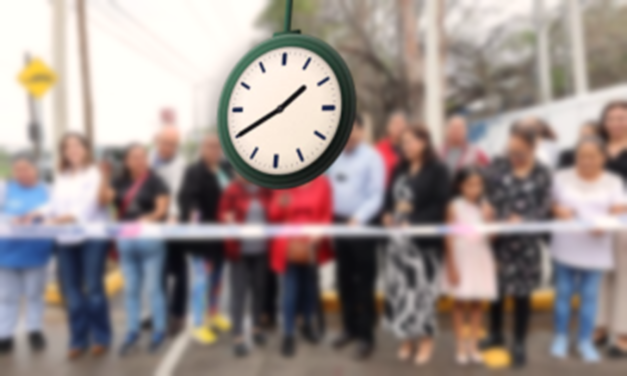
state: 1:40
